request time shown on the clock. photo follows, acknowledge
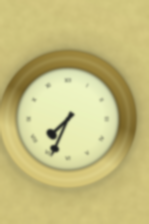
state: 7:34
